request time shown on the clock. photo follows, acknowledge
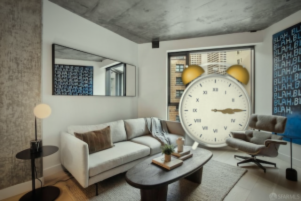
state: 3:15
